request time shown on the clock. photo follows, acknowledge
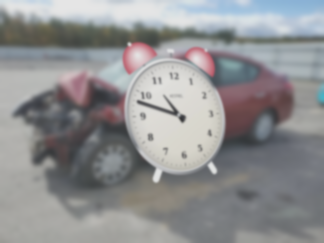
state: 10:48
